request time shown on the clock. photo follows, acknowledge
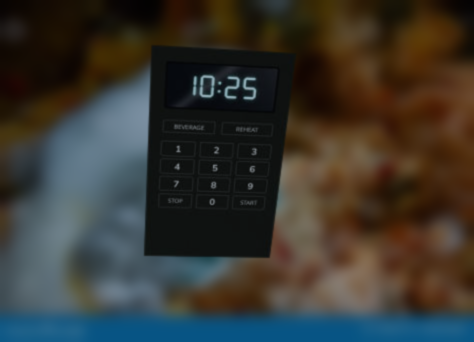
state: 10:25
